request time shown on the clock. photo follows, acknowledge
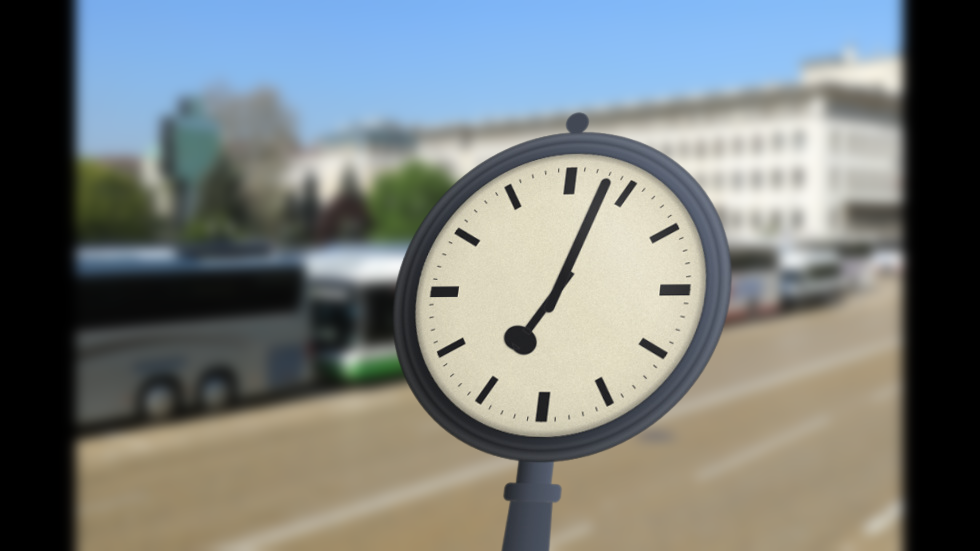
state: 7:03
